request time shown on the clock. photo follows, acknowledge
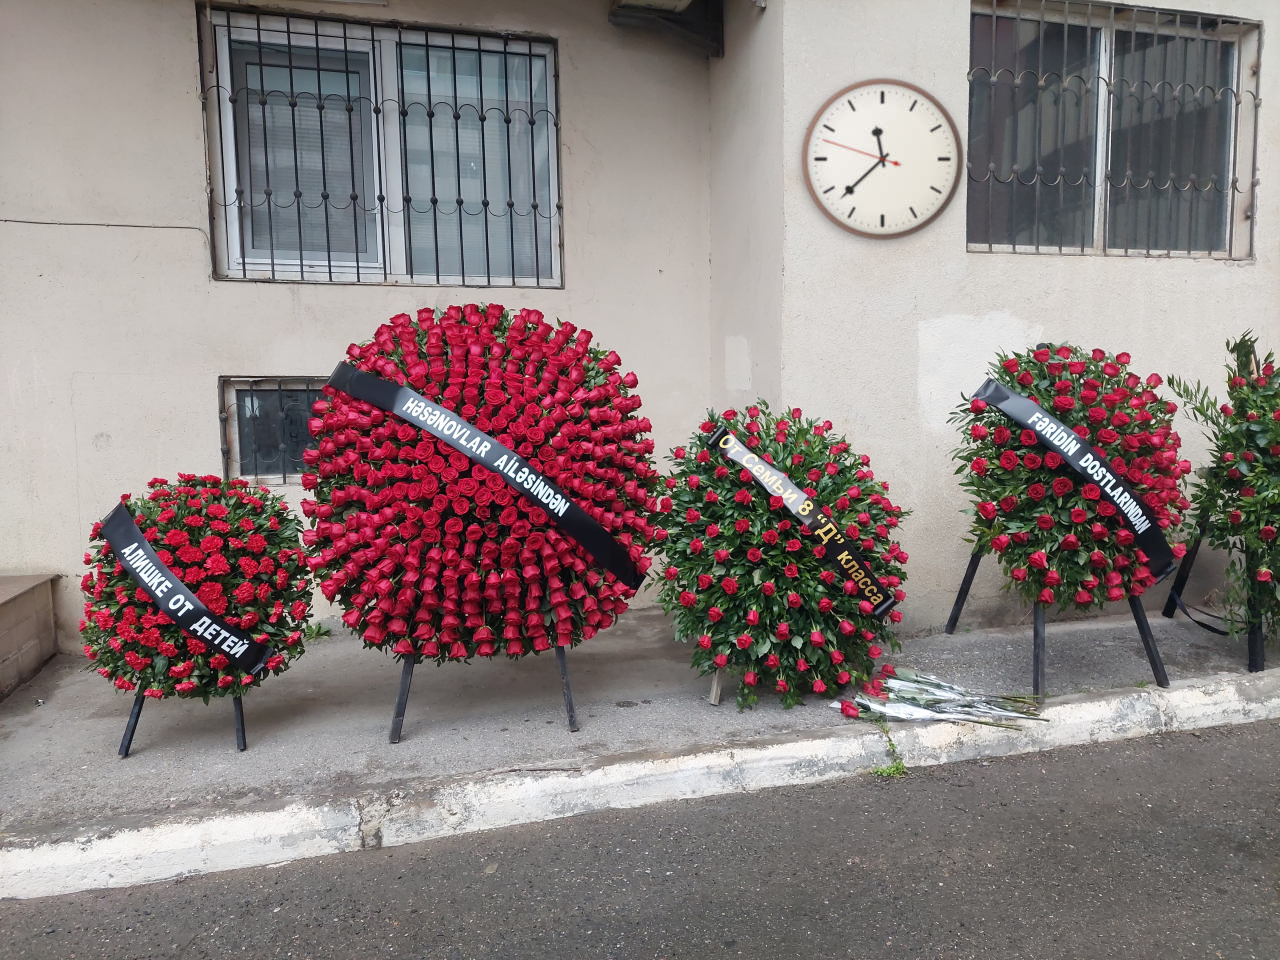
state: 11:37:48
